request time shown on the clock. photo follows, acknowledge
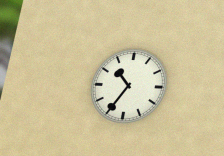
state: 10:35
